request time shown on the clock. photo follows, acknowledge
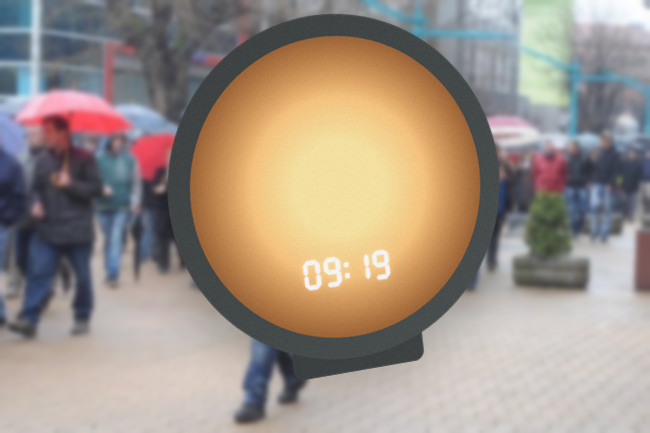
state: 9:19
